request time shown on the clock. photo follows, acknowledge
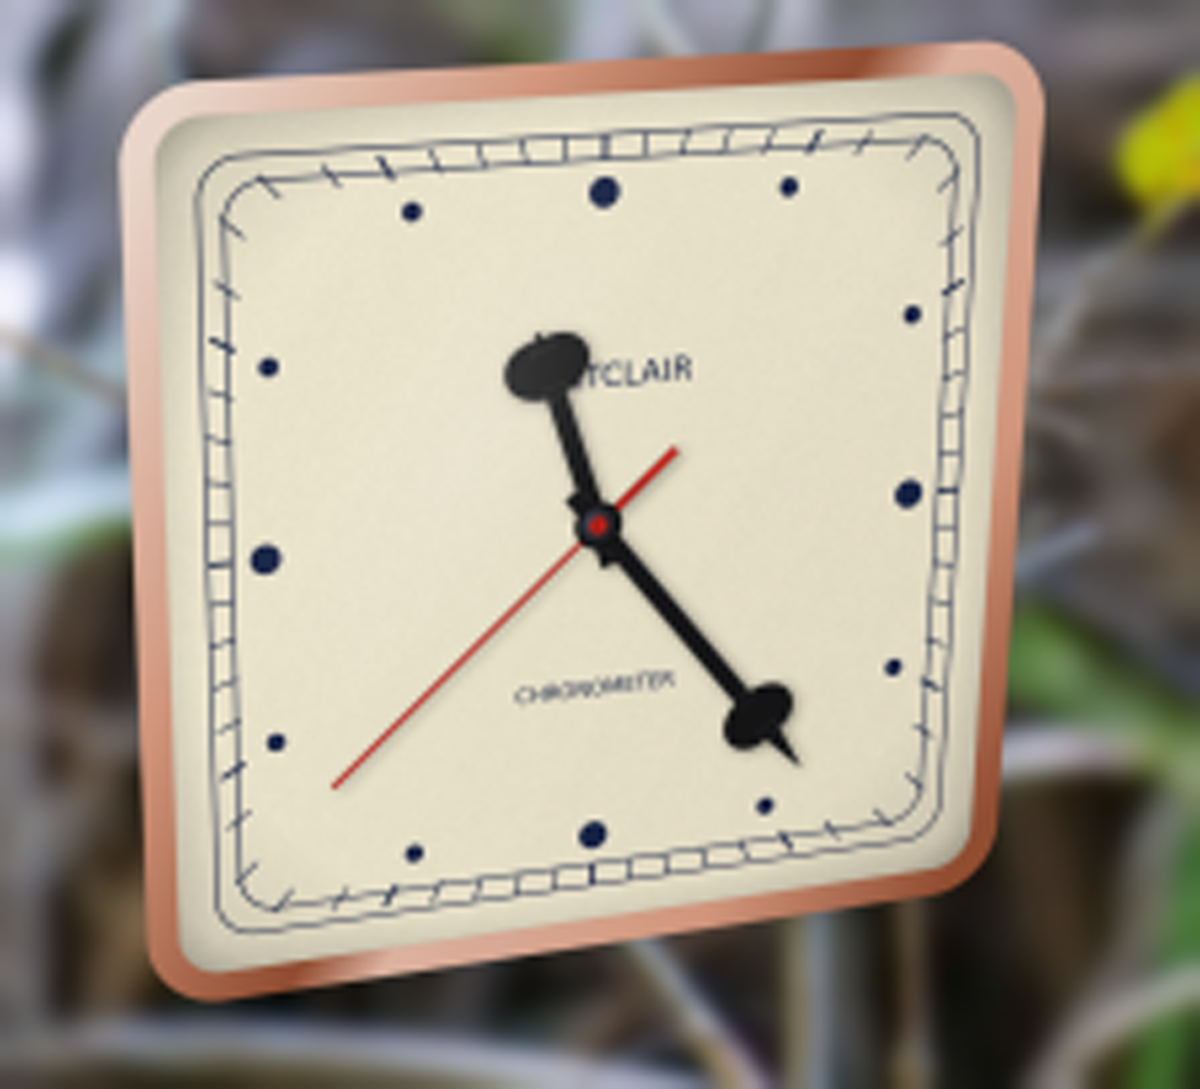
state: 11:23:38
